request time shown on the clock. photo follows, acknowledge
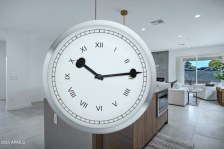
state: 10:14
